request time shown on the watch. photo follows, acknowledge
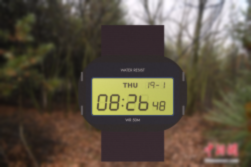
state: 8:26:48
